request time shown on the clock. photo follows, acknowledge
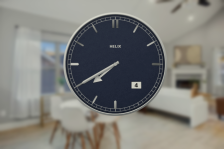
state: 7:40
